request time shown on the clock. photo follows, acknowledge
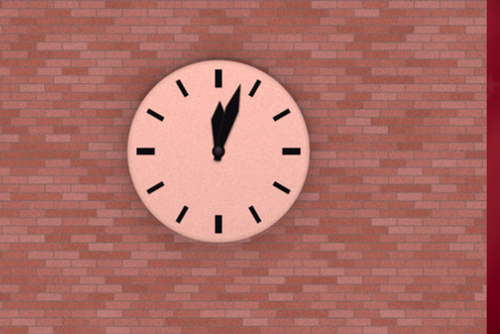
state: 12:03
